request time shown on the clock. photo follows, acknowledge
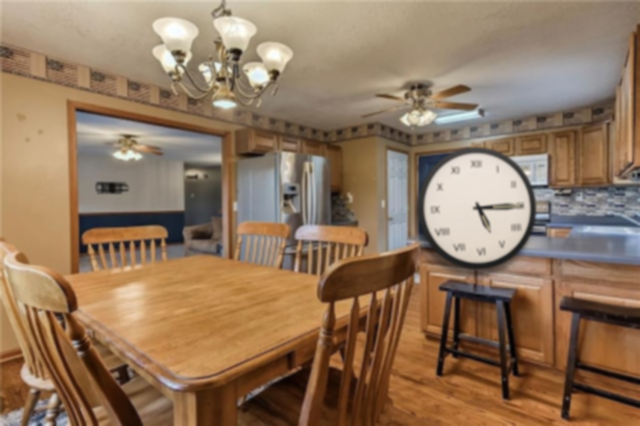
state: 5:15
